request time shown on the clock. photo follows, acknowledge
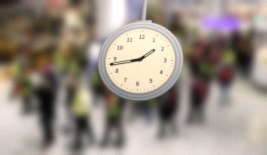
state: 1:43
